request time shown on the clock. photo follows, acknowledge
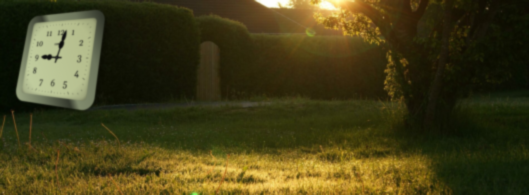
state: 9:02
